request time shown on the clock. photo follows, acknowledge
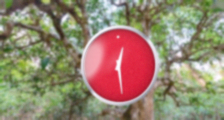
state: 12:29
